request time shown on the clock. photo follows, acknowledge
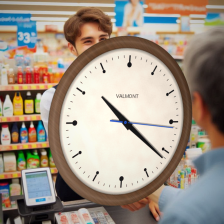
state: 10:21:16
